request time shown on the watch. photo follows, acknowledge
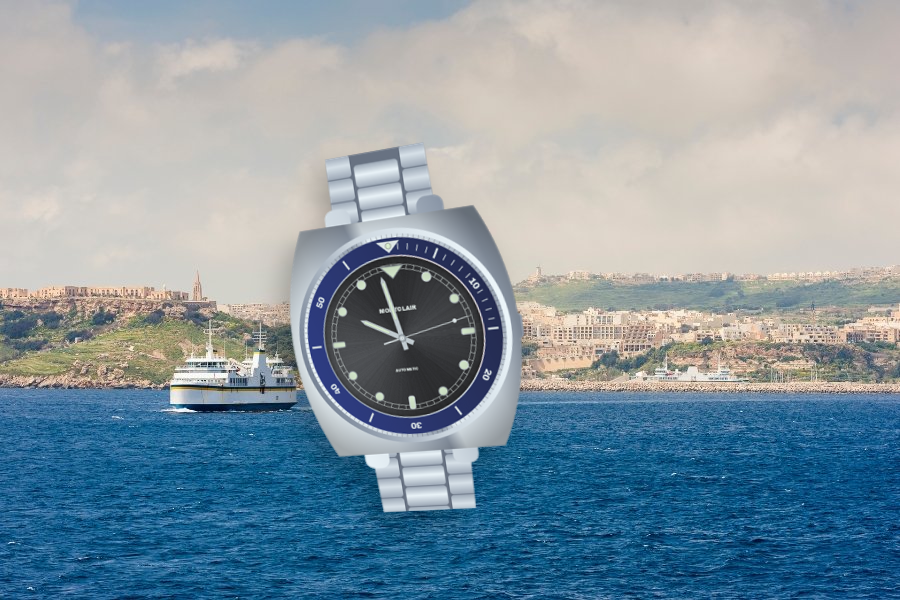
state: 9:58:13
